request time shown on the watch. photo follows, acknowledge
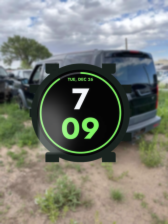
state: 7:09
